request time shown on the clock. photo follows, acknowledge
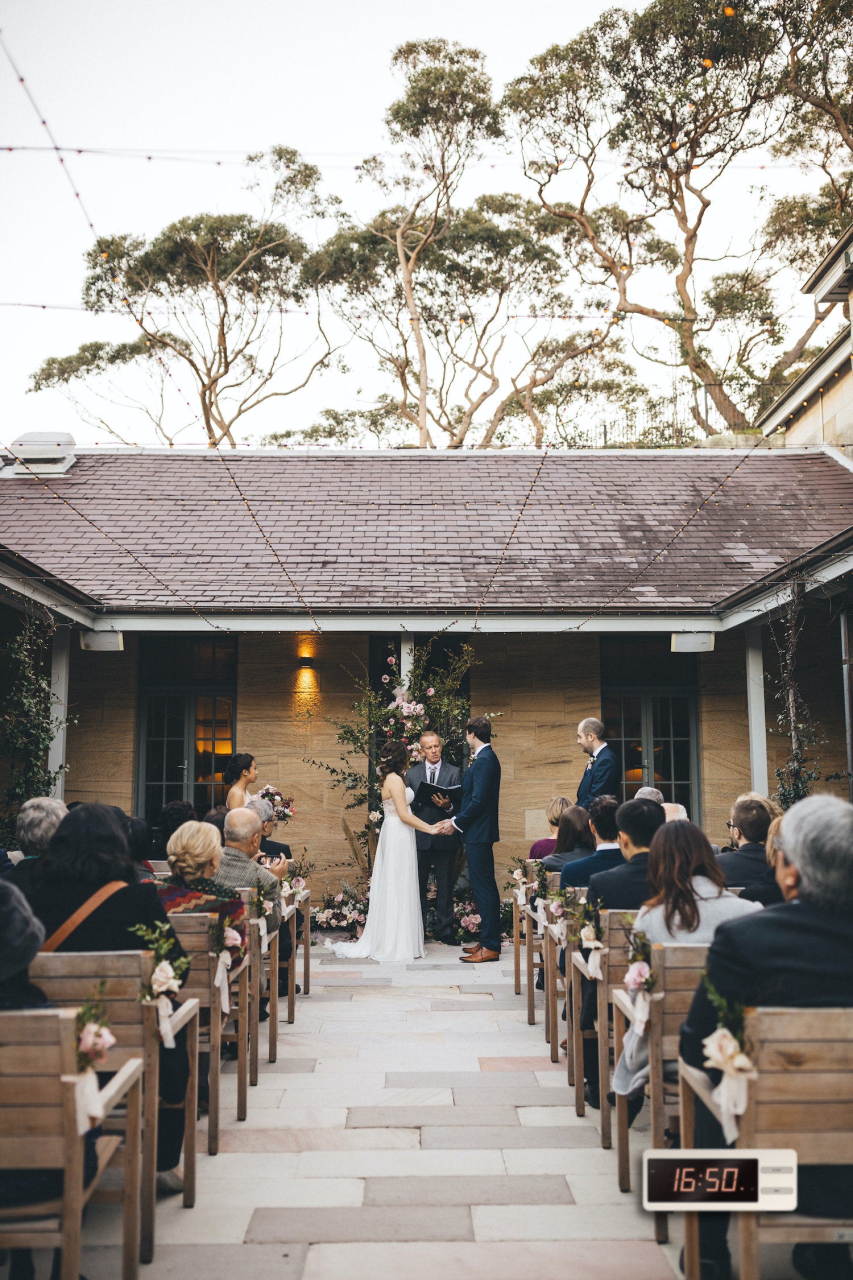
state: 16:50
